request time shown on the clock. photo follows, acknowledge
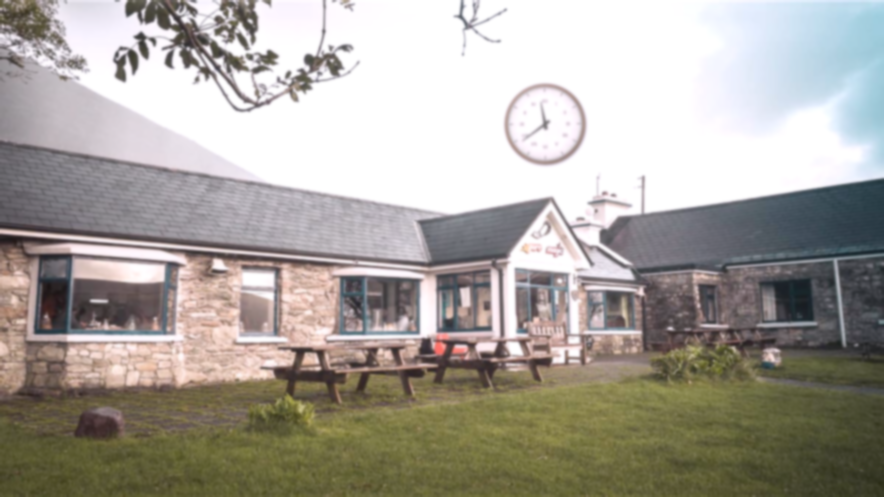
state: 11:39
